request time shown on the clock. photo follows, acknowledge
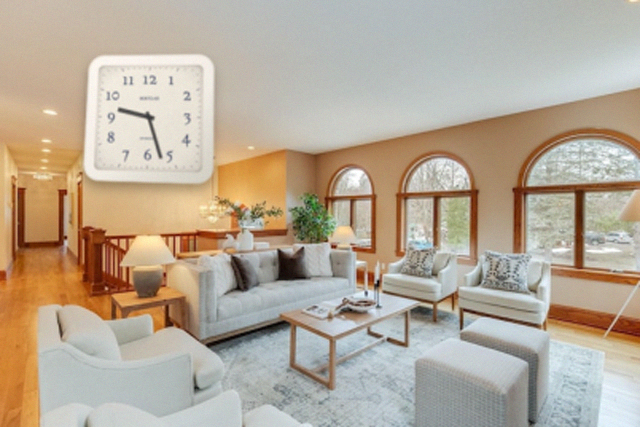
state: 9:27
